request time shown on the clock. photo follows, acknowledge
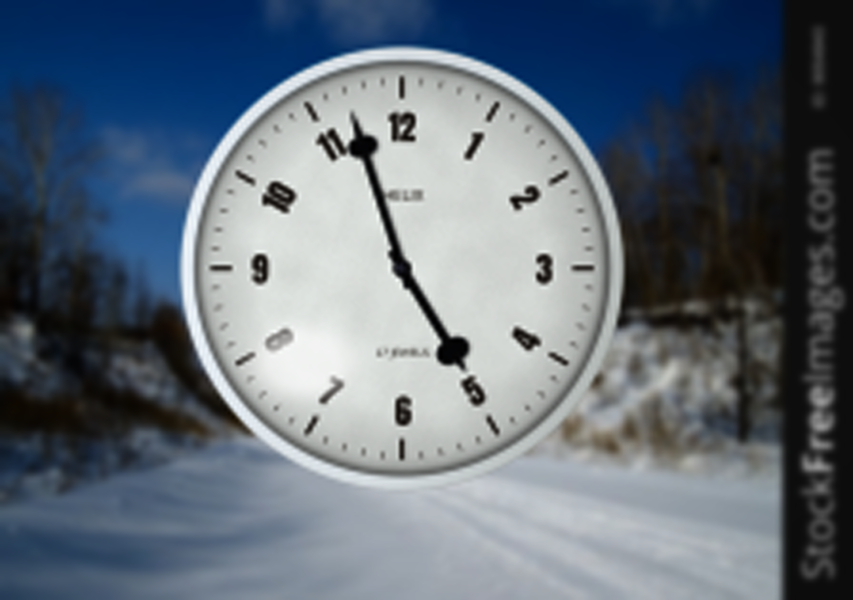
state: 4:57
